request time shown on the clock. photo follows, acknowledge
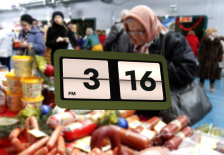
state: 3:16
